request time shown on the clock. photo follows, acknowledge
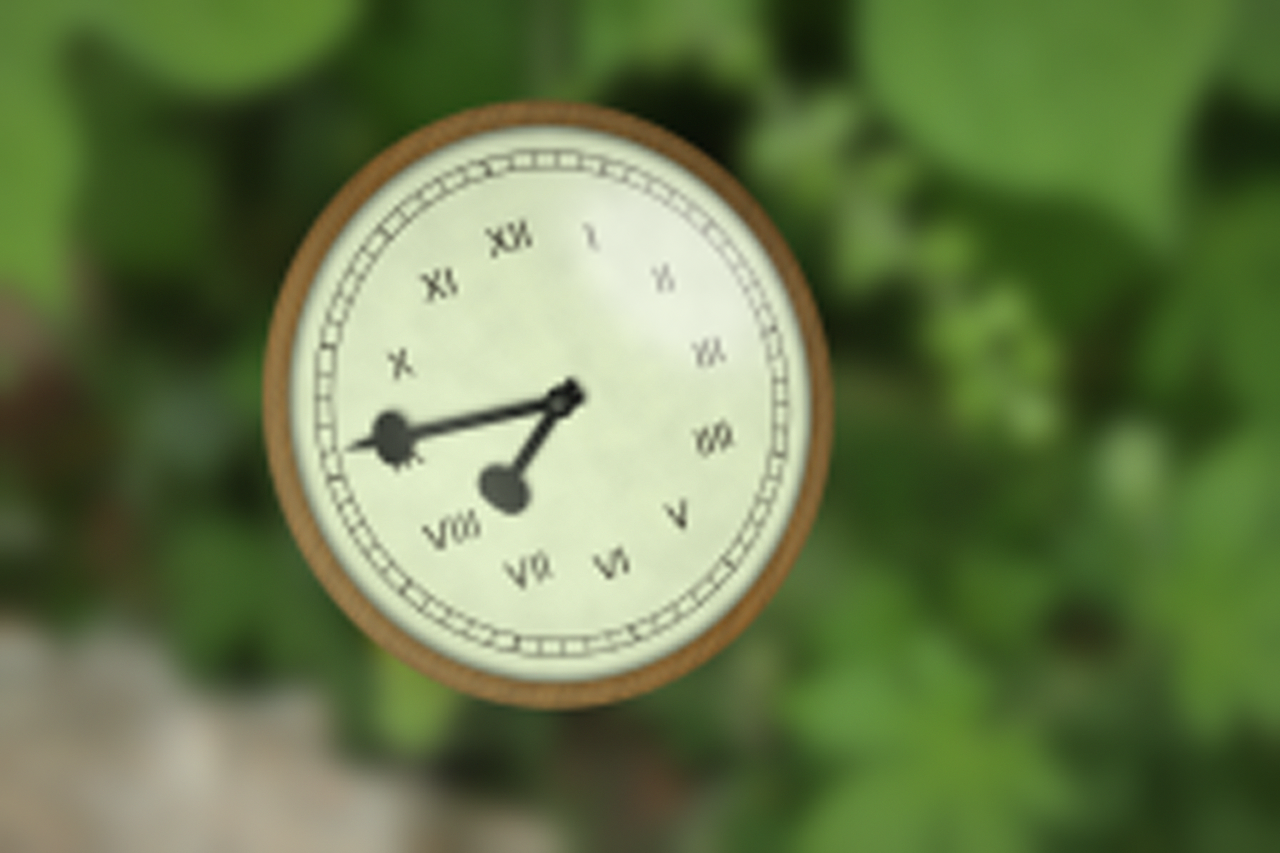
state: 7:46
